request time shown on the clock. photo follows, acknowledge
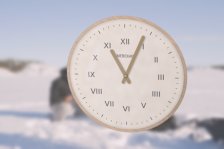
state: 11:04
